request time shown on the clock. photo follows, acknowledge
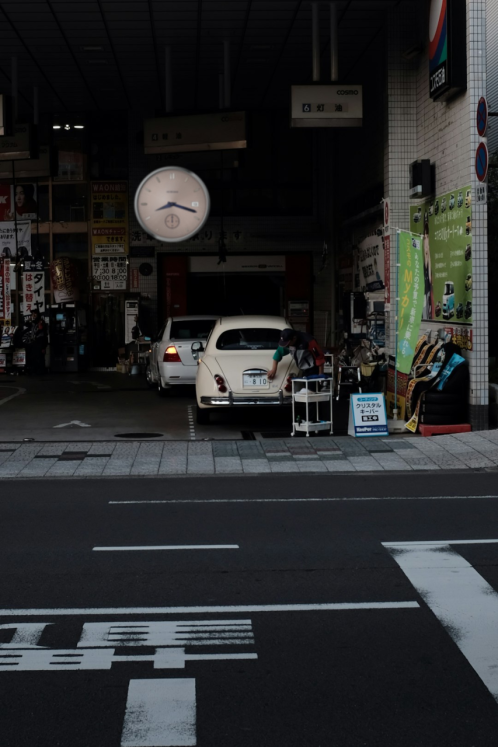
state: 8:18
